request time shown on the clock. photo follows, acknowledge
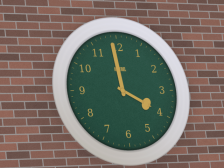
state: 3:59
